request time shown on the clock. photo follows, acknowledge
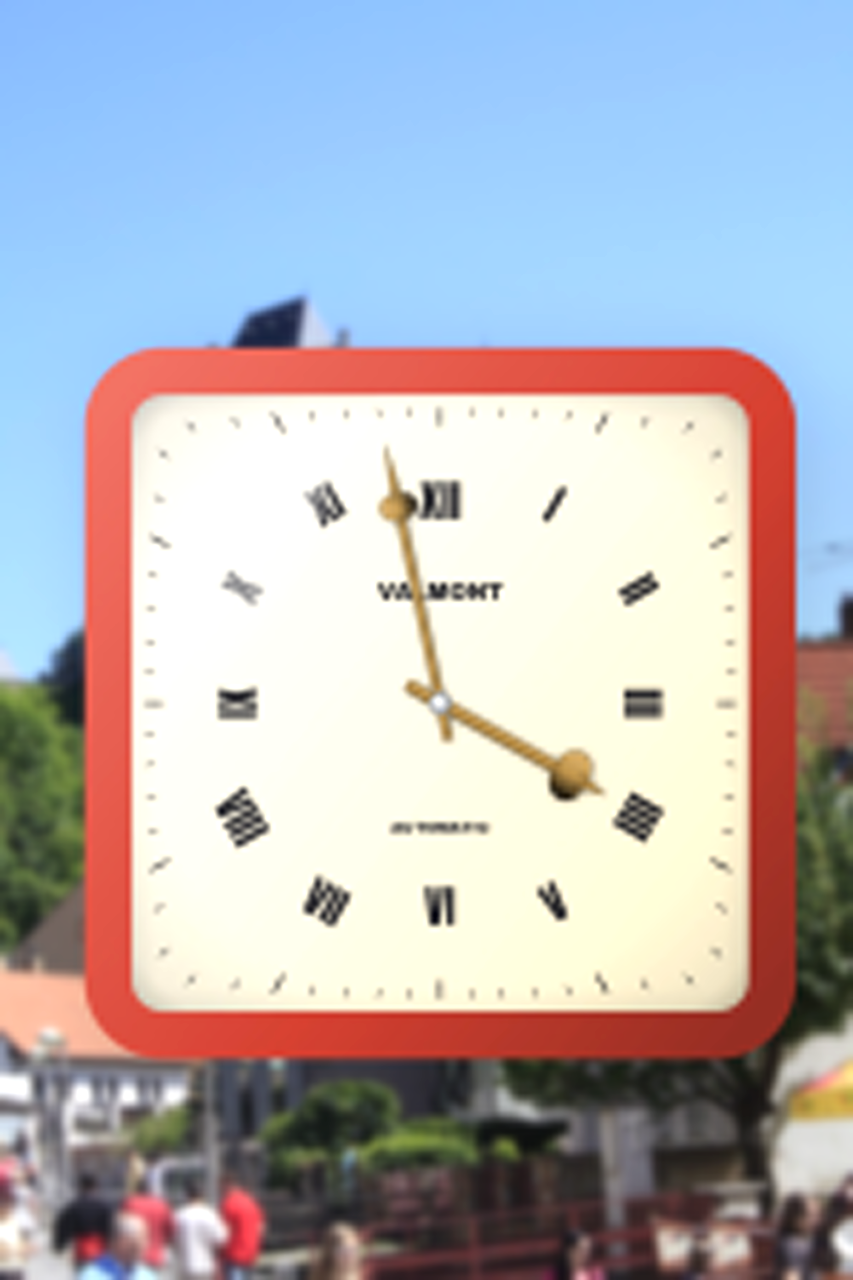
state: 3:58
